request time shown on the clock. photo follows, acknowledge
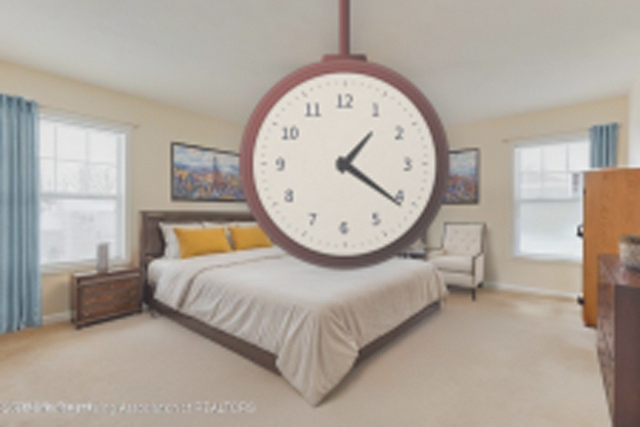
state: 1:21
